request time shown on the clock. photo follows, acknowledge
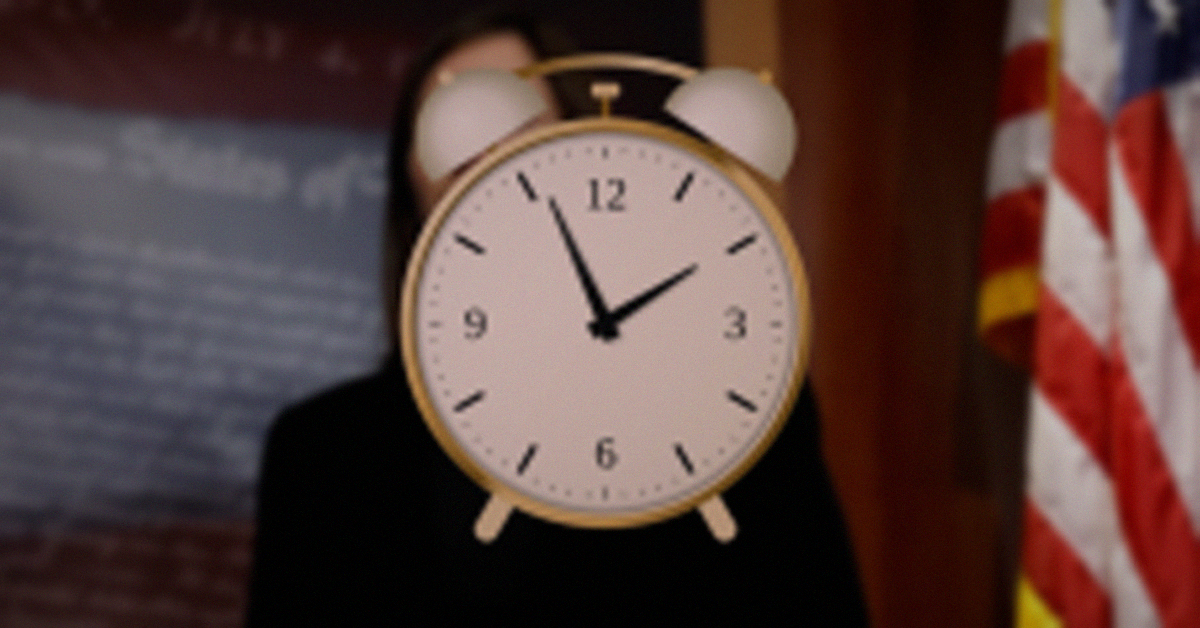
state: 1:56
